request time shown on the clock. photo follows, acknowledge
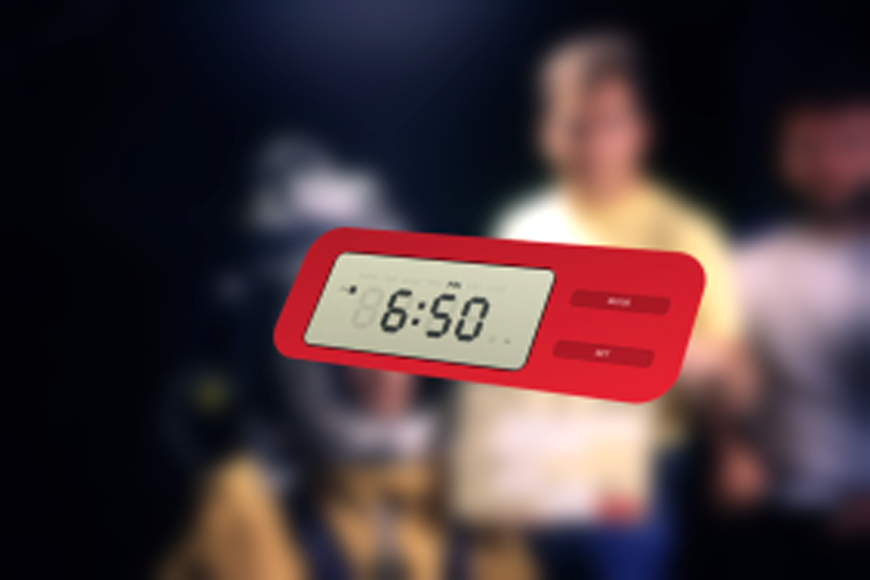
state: 6:50
